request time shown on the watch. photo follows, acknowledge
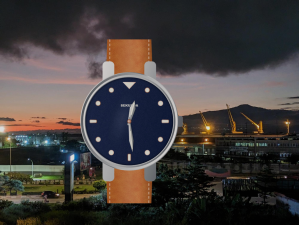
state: 12:29
